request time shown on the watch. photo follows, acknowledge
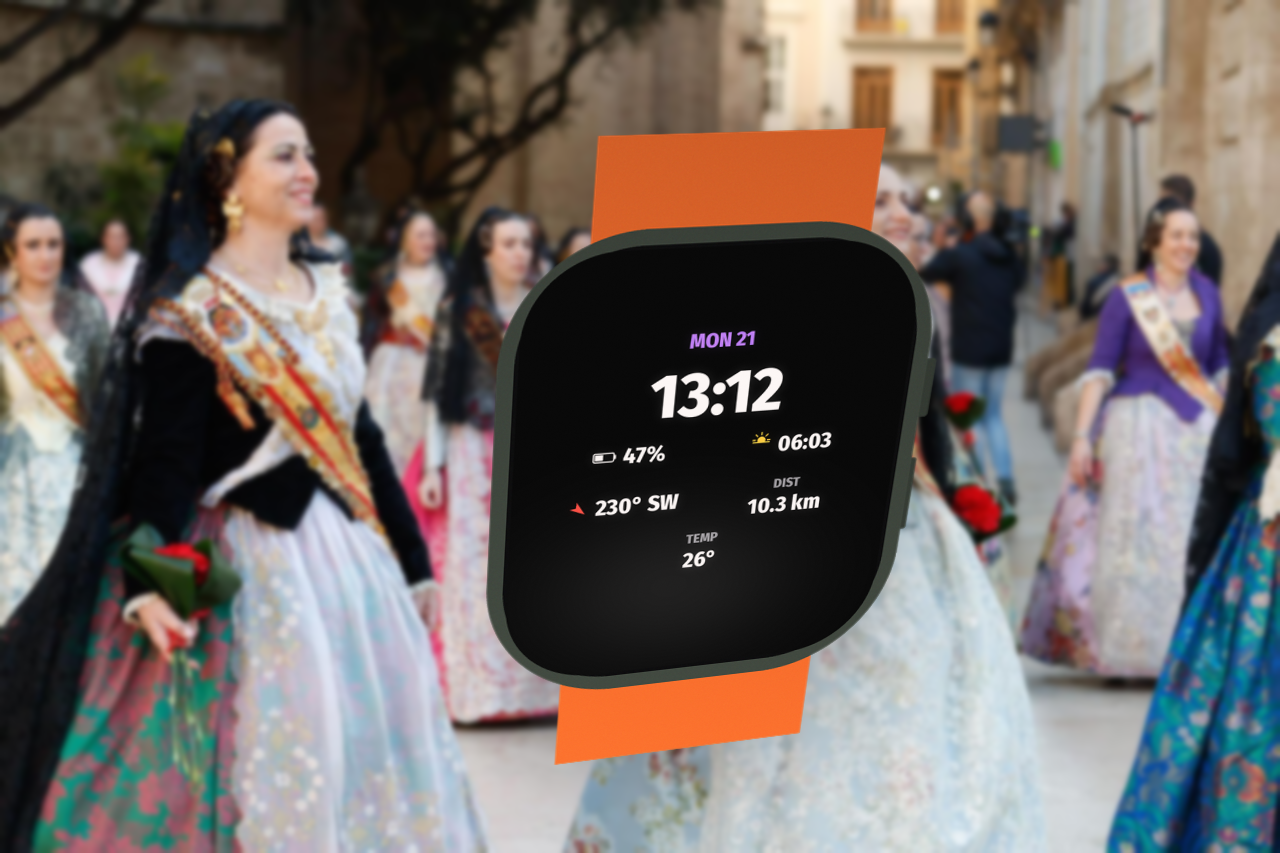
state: 13:12
